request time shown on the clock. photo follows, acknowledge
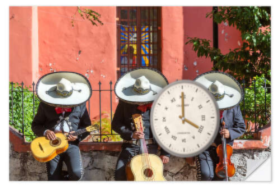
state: 4:00
